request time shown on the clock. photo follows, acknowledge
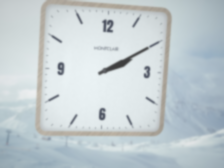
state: 2:10
